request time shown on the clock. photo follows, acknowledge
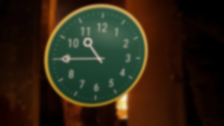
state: 10:45
